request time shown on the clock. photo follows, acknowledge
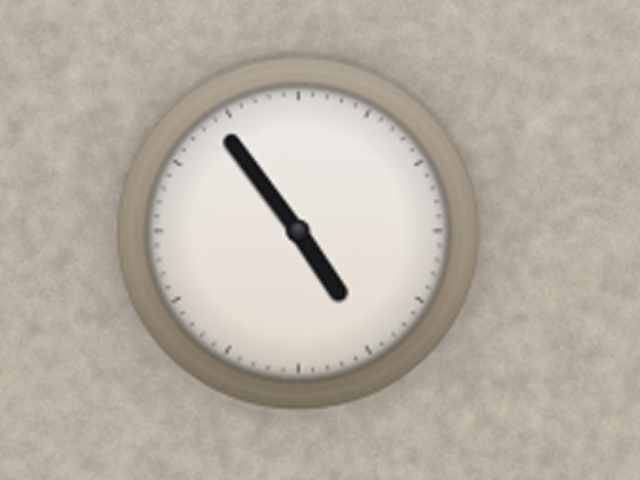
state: 4:54
